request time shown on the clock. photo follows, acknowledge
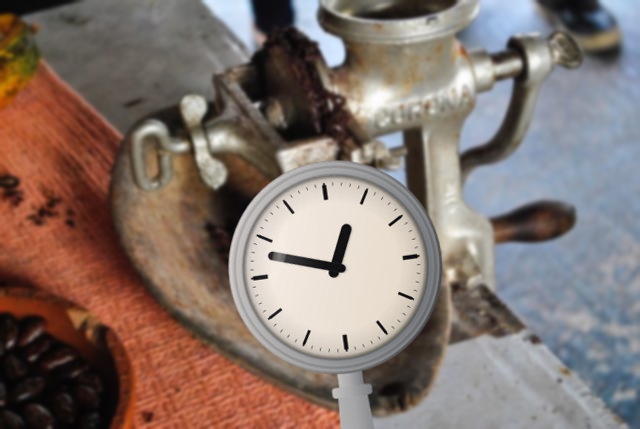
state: 12:48
